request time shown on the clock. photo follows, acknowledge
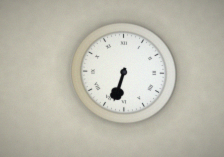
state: 6:33
